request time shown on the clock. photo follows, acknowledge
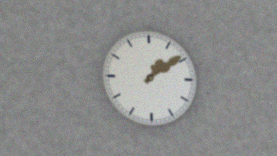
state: 1:09
